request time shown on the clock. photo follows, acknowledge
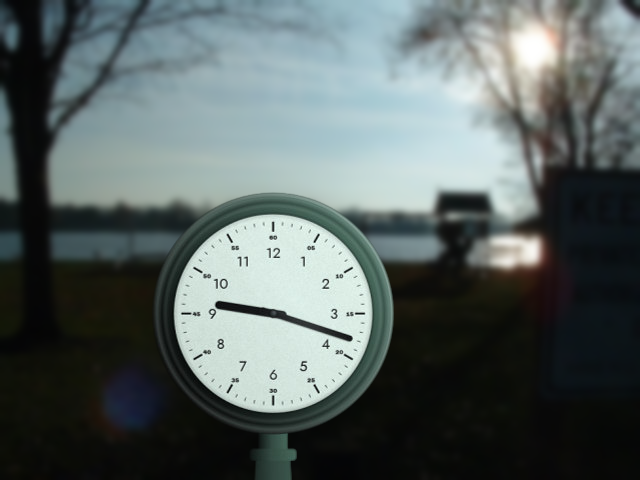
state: 9:18
